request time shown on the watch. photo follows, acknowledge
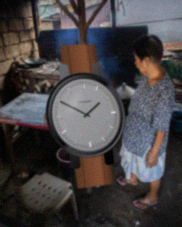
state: 1:50
